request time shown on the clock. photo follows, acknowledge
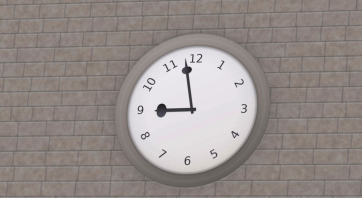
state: 8:58
